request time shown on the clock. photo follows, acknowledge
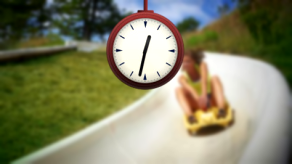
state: 12:32
